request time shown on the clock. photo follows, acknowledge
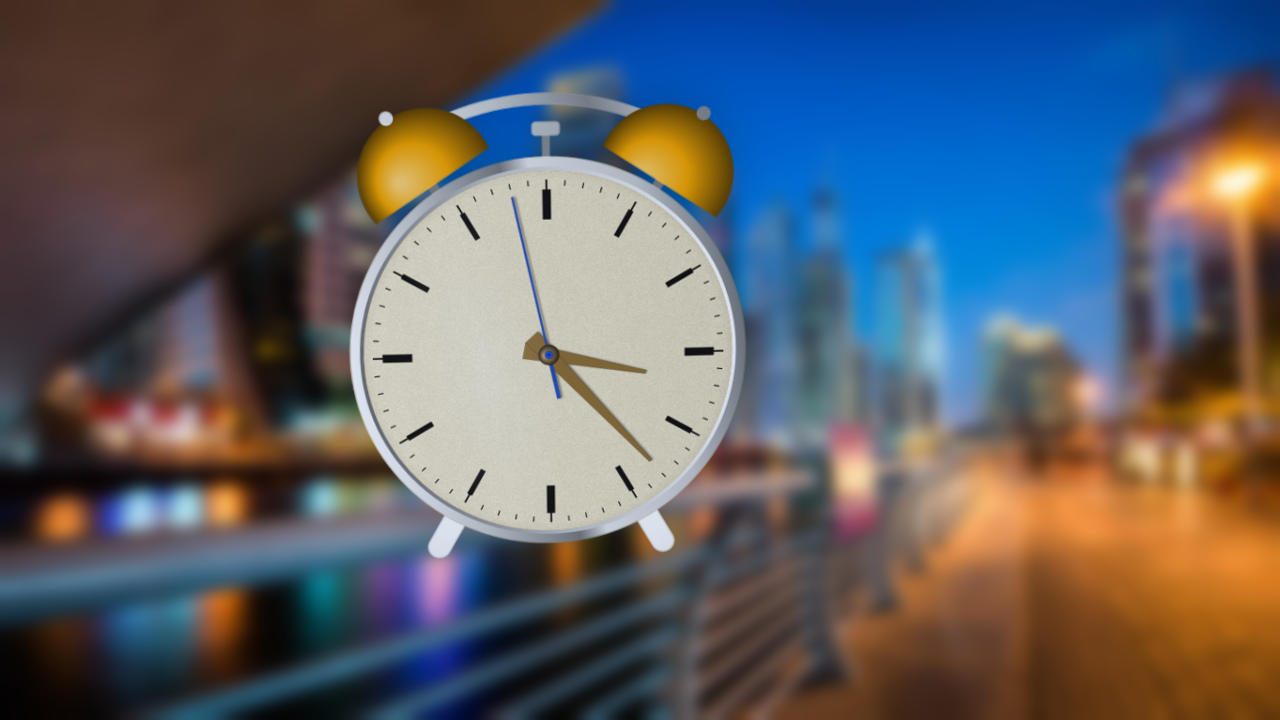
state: 3:22:58
